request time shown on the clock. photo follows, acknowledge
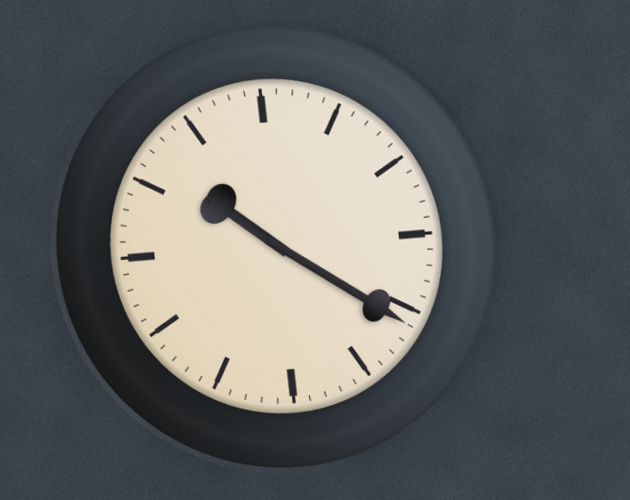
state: 10:21
